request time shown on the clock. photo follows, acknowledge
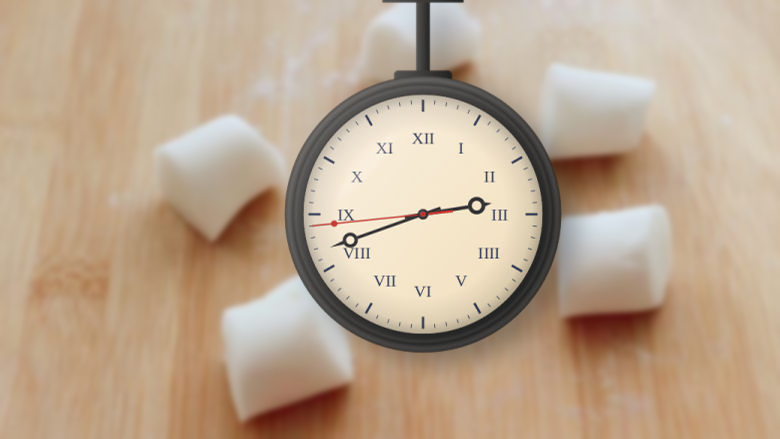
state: 2:41:44
